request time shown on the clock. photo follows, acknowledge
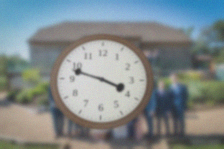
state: 3:48
